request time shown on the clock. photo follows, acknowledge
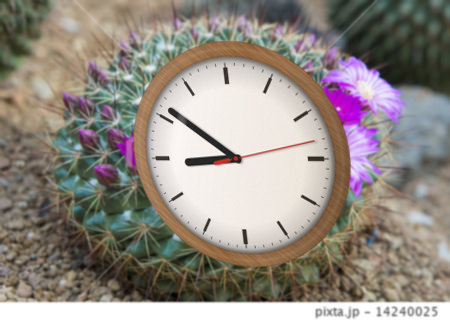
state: 8:51:13
